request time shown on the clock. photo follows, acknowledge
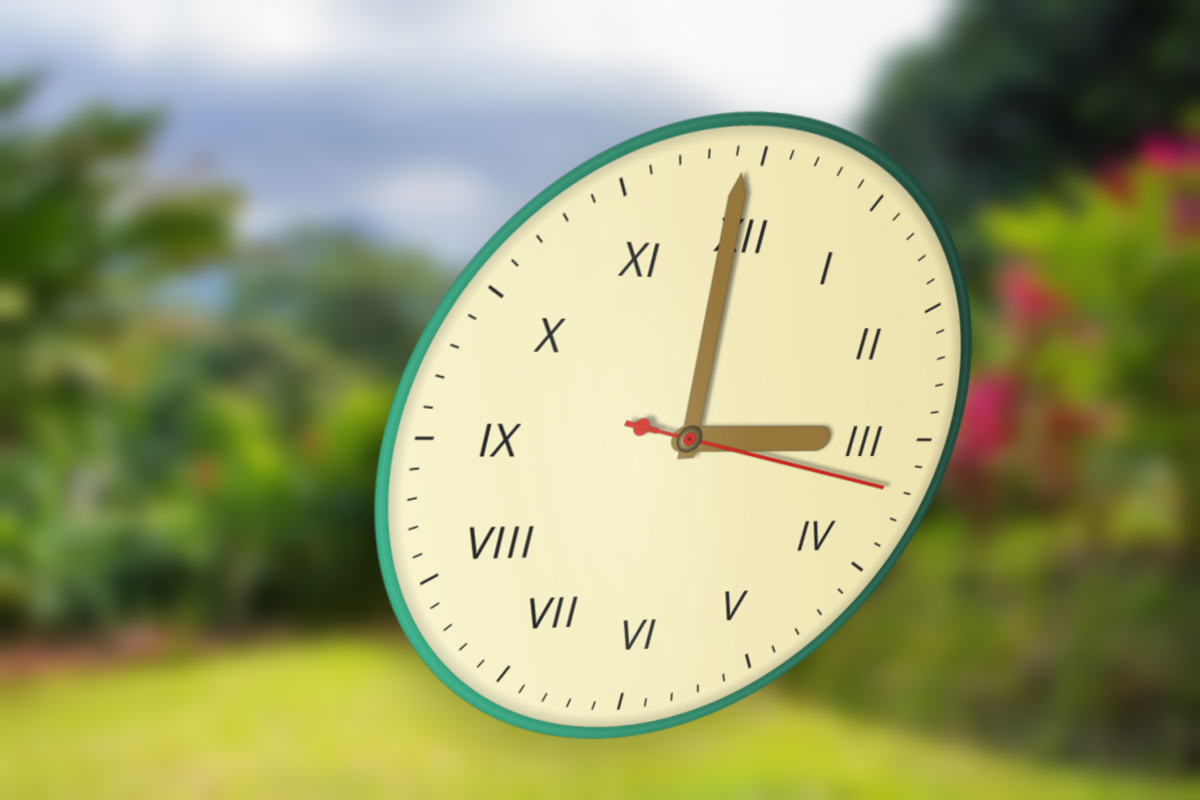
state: 2:59:17
